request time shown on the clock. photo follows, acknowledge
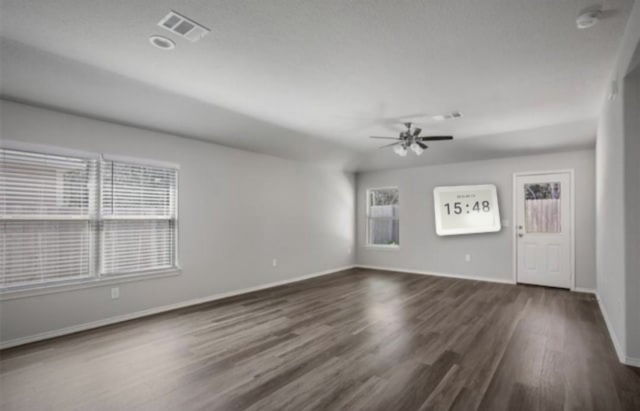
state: 15:48
